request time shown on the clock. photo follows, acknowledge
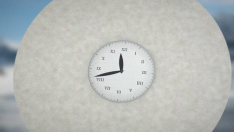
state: 11:42
